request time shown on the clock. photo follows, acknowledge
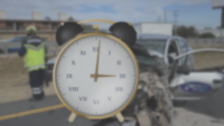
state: 3:01
